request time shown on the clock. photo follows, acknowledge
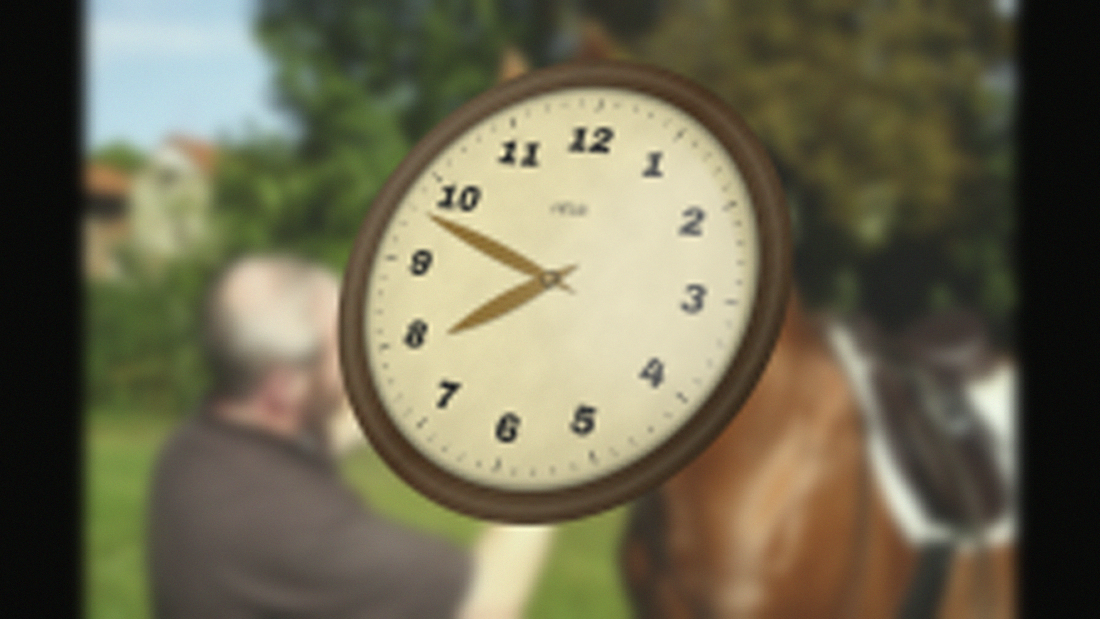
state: 7:48
